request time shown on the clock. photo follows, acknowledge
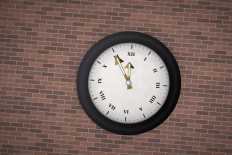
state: 11:55
